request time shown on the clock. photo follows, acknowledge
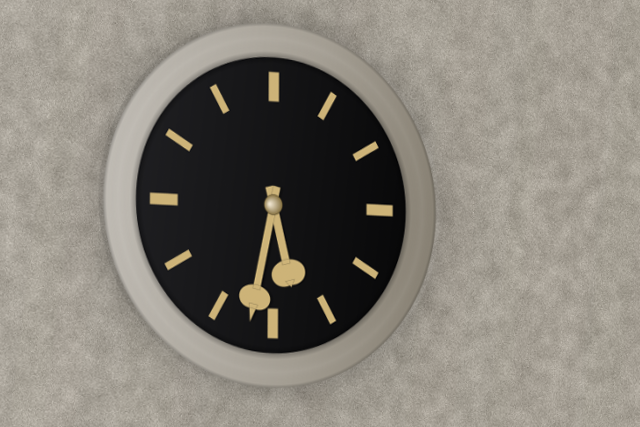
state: 5:32
